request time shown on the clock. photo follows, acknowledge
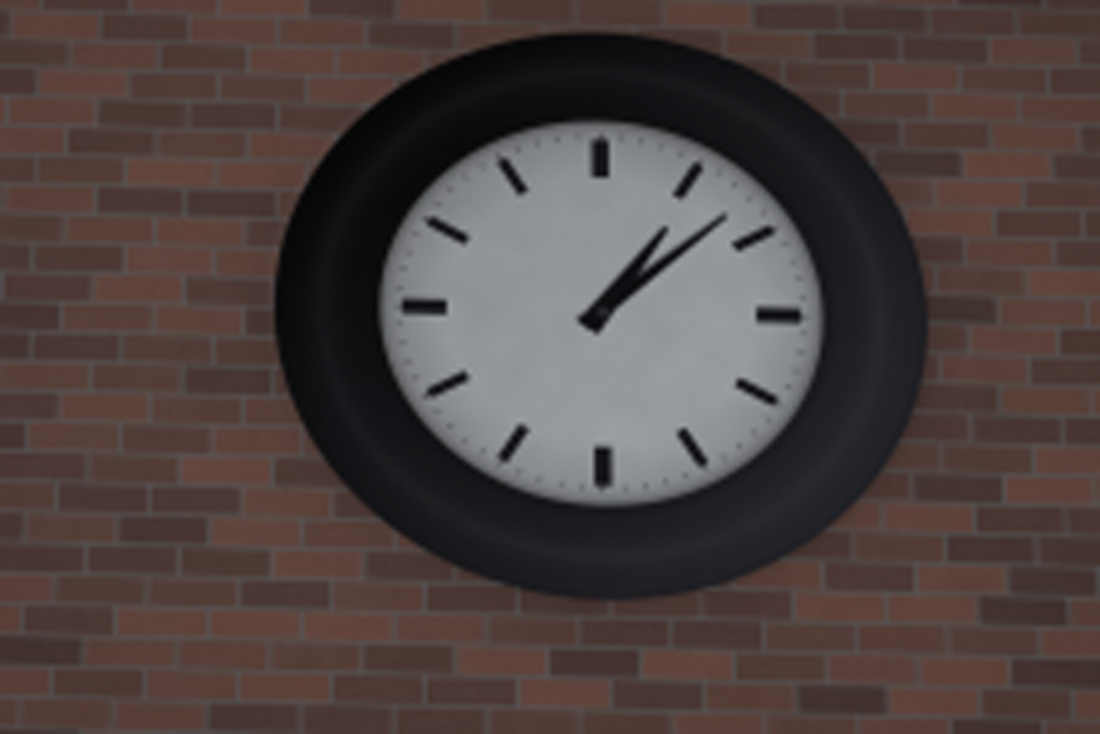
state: 1:08
